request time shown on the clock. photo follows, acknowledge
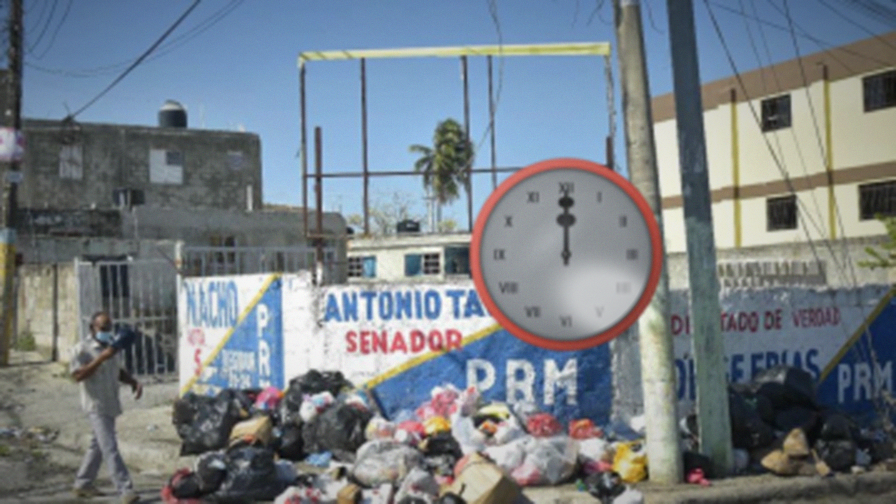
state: 12:00
